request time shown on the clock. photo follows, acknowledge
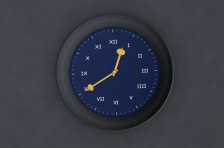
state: 12:40
